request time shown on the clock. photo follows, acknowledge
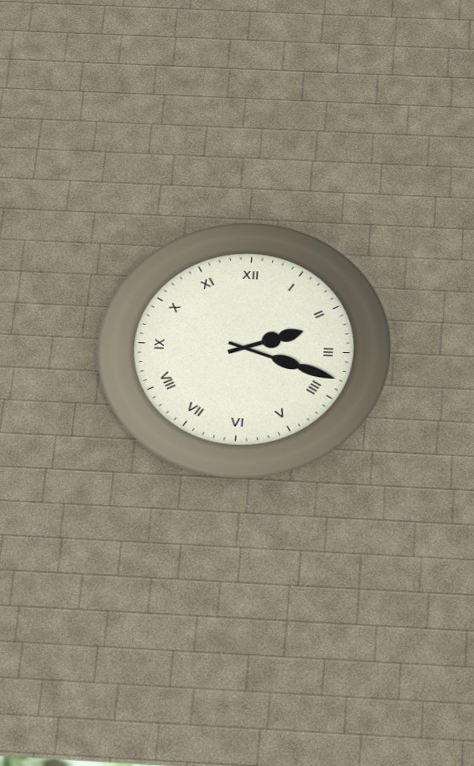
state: 2:18
